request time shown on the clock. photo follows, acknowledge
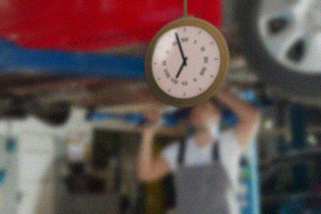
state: 6:57
